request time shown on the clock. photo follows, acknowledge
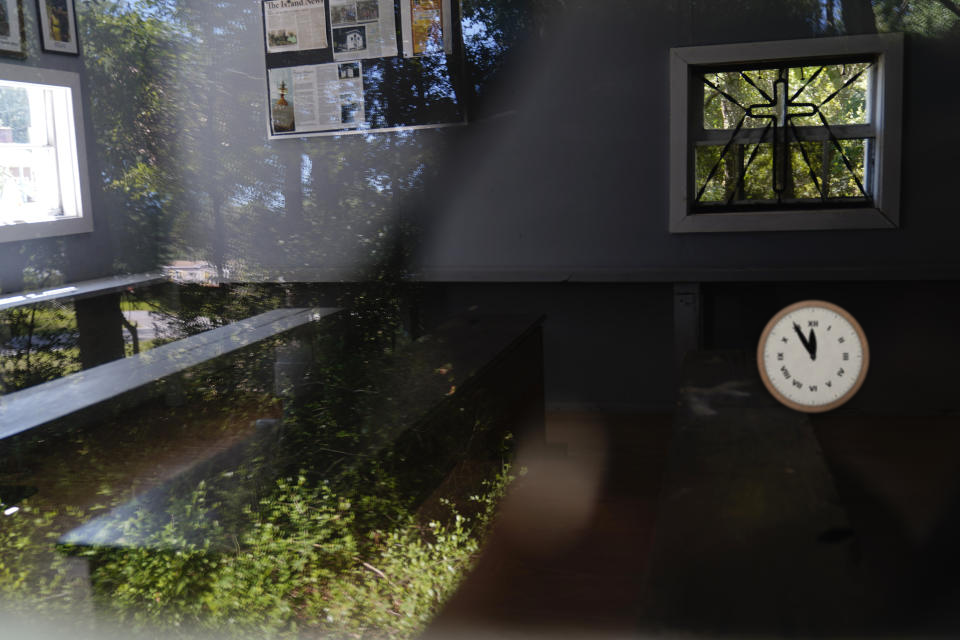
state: 11:55
